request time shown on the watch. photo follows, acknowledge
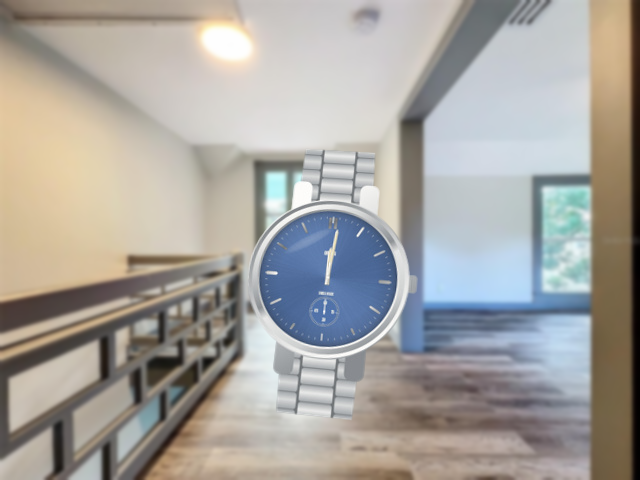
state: 12:01
